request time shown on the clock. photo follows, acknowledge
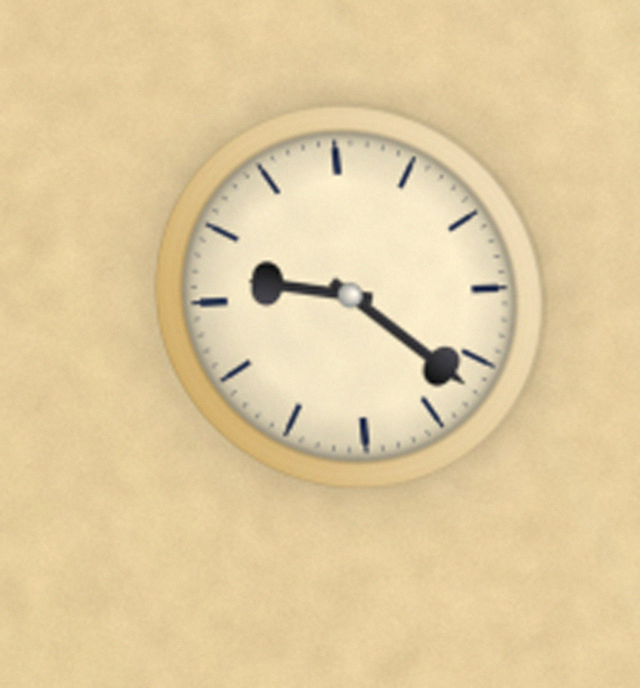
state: 9:22
